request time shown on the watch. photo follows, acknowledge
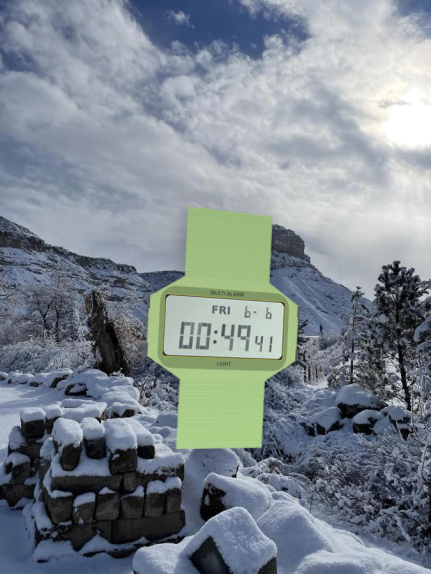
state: 0:49:41
